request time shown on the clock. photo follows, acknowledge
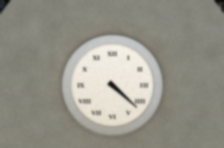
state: 4:22
